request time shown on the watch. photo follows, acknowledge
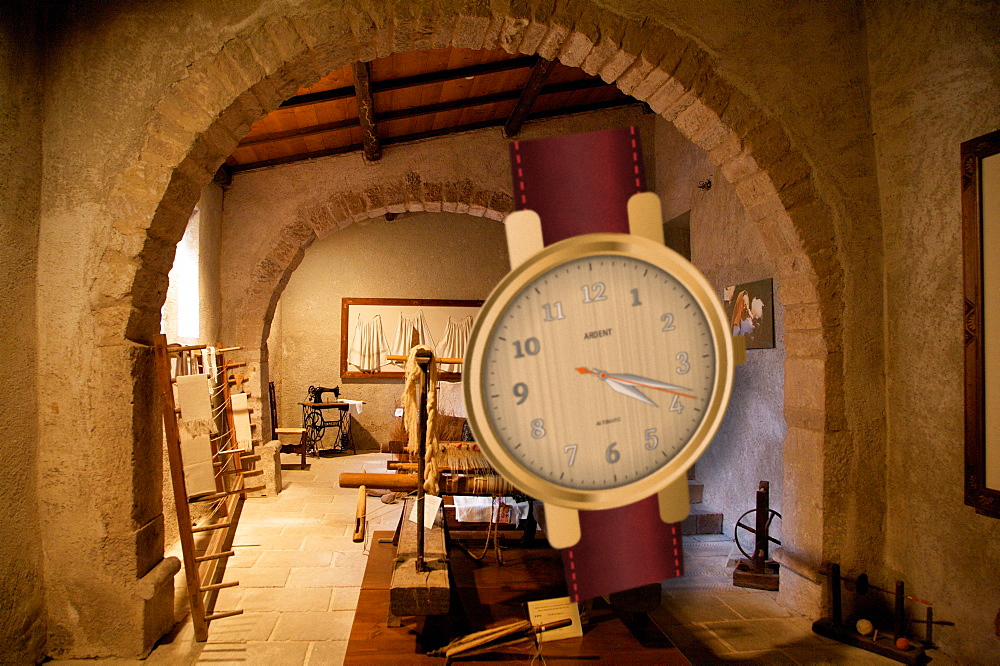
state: 4:18:19
